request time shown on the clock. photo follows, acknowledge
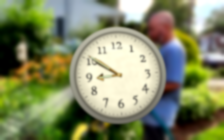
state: 8:51
